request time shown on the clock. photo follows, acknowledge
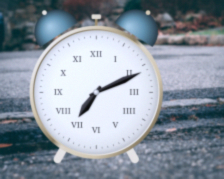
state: 7:11
